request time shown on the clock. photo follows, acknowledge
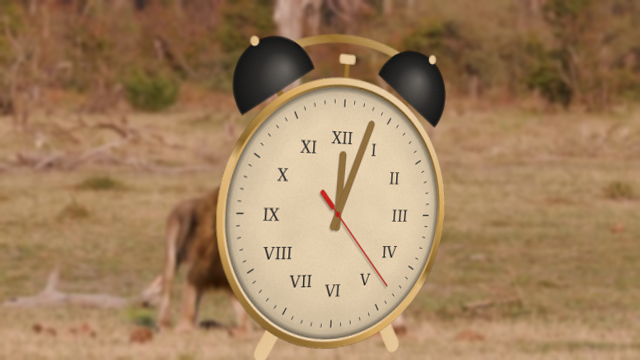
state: 12:03:23
